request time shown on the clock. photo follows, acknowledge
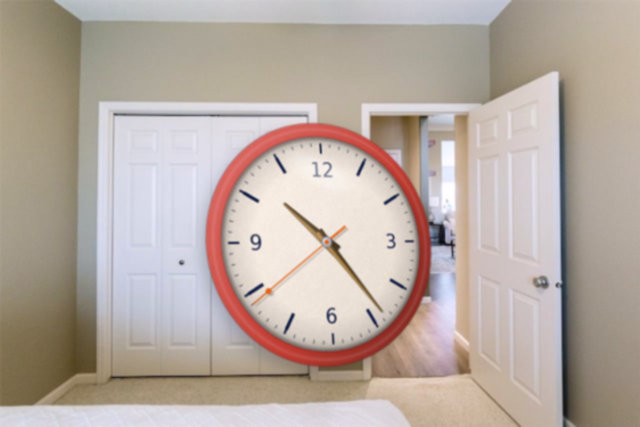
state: 10:23:39
